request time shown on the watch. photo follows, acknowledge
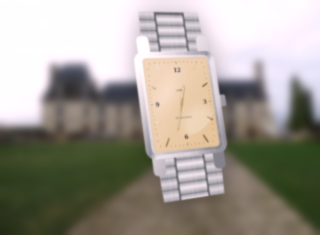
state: 12:33
